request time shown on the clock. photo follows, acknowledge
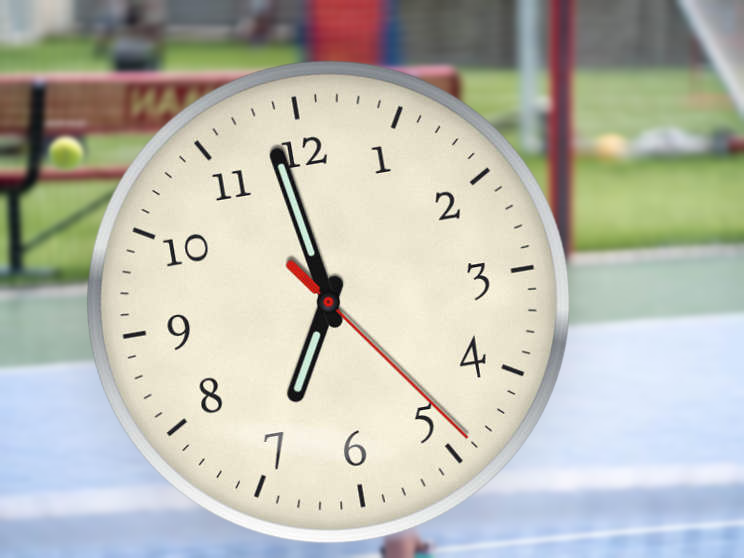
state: 6:58:24
